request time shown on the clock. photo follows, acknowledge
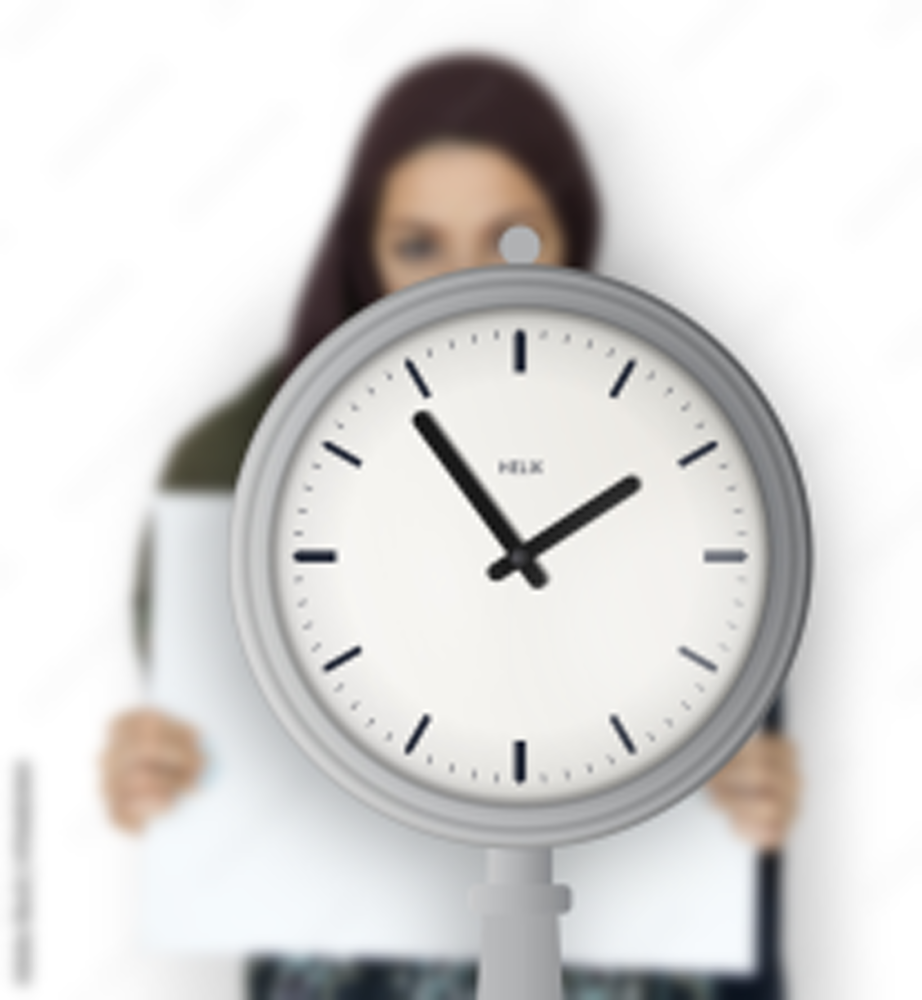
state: 1:54
